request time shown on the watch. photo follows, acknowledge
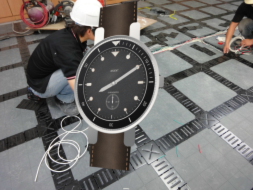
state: 8:10
